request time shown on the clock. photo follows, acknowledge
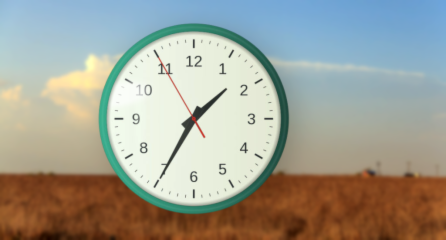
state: 1:34:55
